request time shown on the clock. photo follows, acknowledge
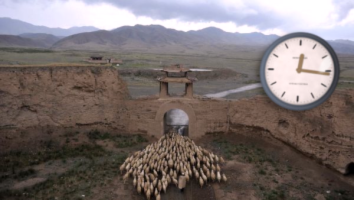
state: 12:16
